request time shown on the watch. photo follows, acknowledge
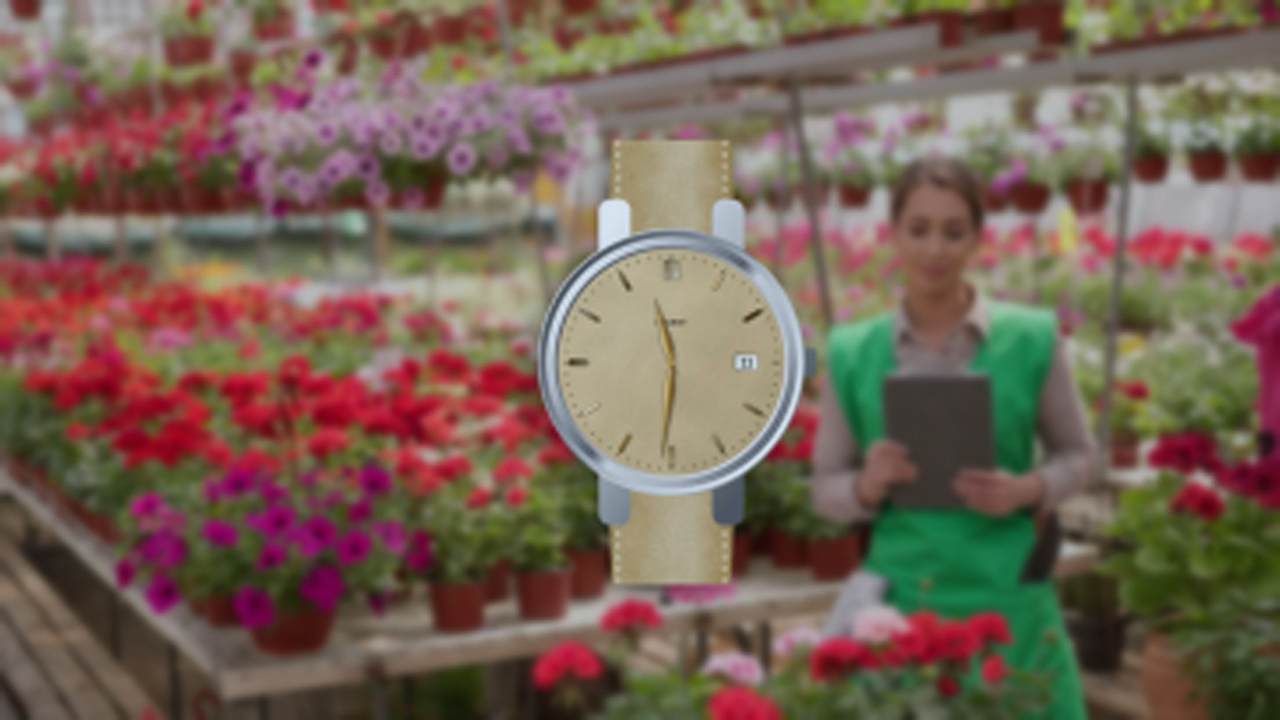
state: 11:31
